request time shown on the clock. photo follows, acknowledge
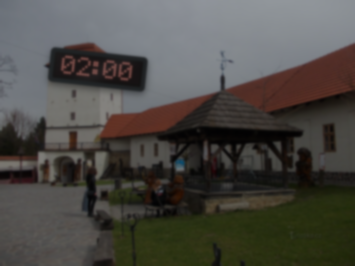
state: 2:00
